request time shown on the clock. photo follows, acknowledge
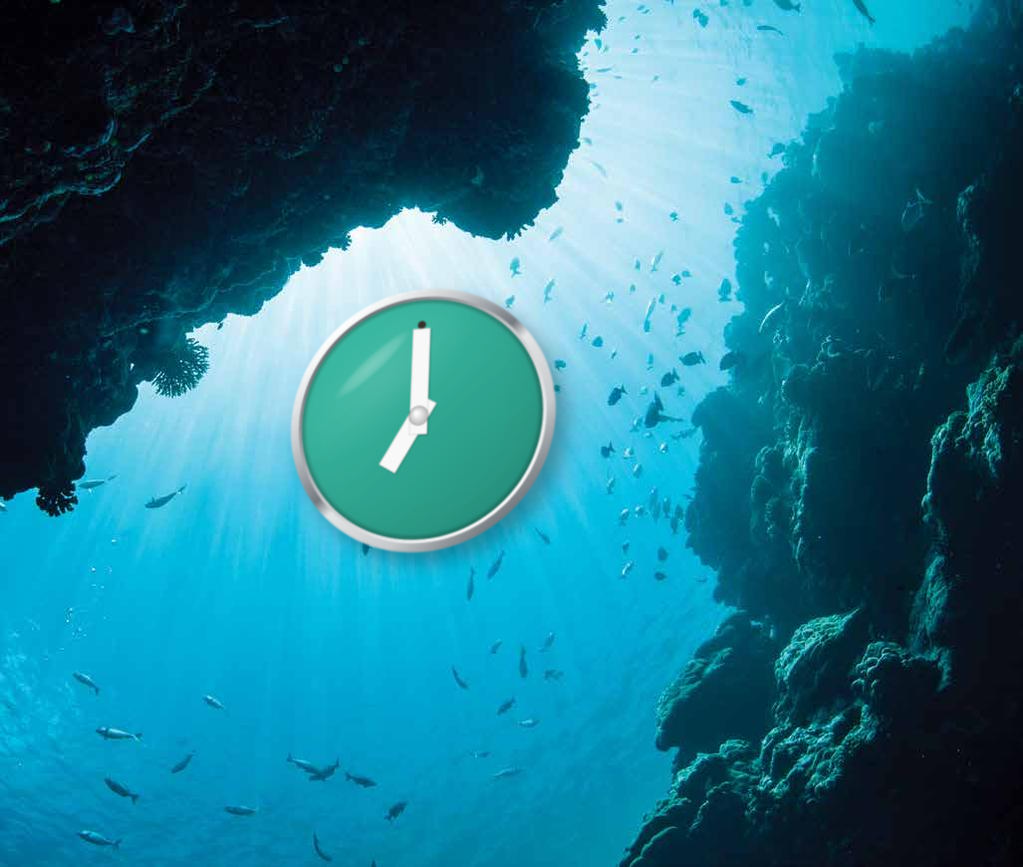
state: 7:00
